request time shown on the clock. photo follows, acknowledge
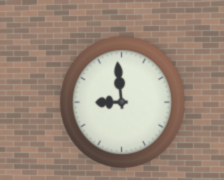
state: 8:59
